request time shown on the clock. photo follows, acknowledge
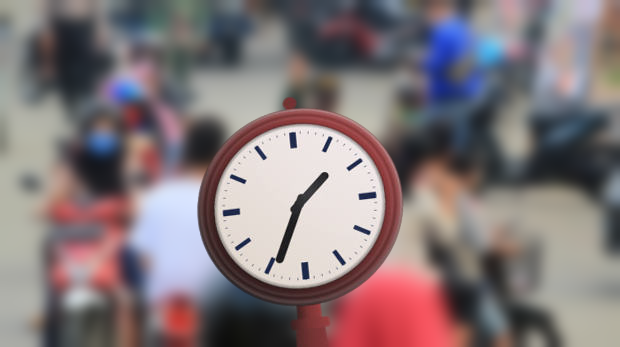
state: 1:34
